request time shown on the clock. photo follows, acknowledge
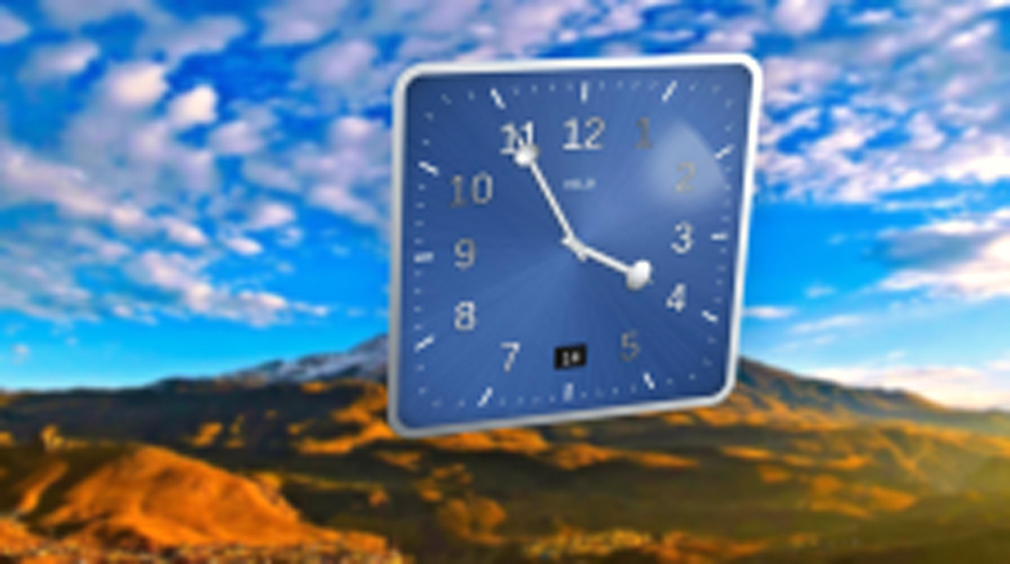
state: 3:55
